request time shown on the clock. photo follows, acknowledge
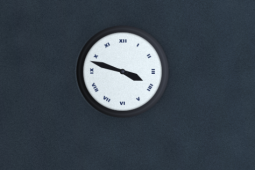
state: 3:48
